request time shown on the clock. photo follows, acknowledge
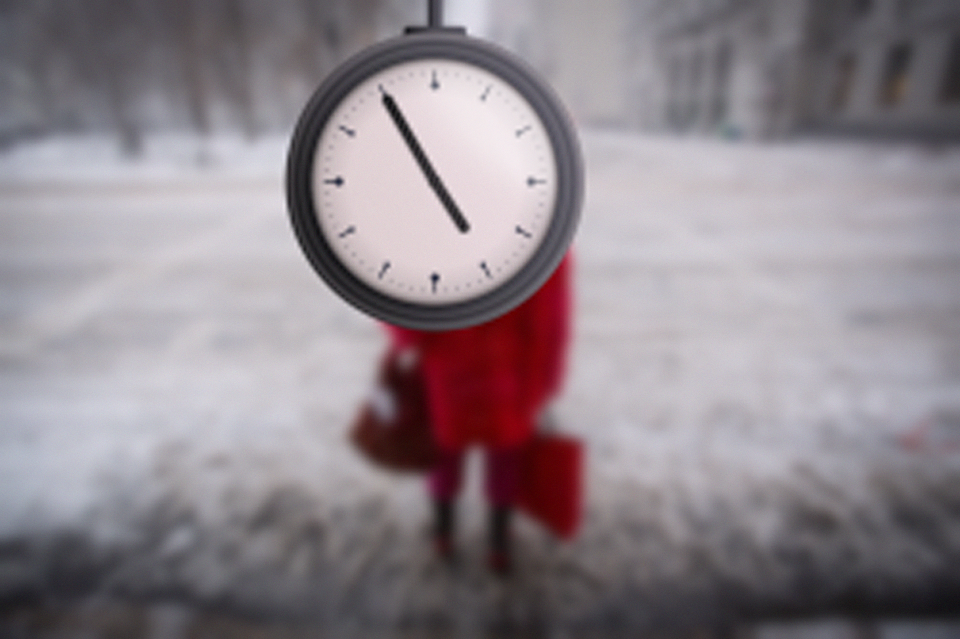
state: 4:55
